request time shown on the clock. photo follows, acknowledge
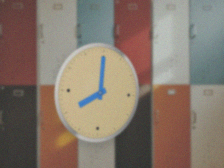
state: 8:00
